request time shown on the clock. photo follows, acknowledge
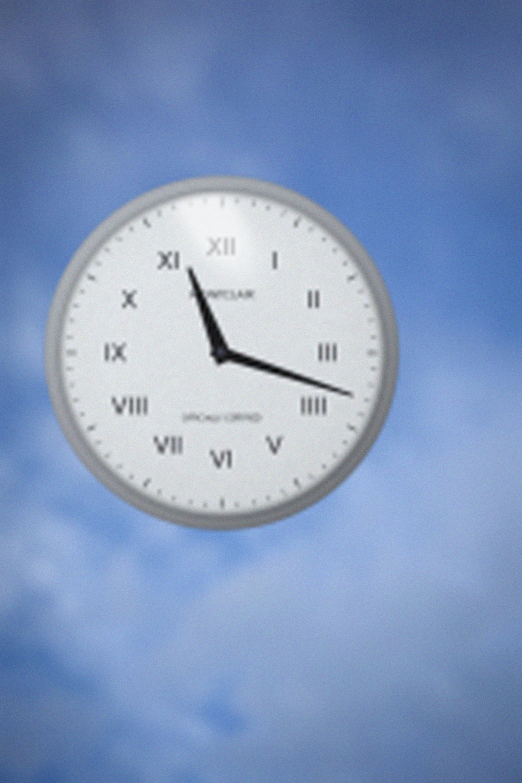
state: 11:18
